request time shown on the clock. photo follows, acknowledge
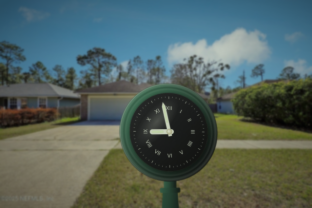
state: 8:58
